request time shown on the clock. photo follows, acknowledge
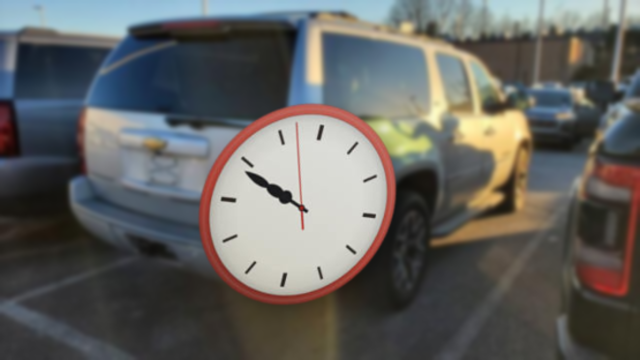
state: 9:48:57
